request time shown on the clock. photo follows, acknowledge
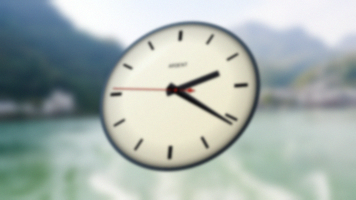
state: 2:20:46
